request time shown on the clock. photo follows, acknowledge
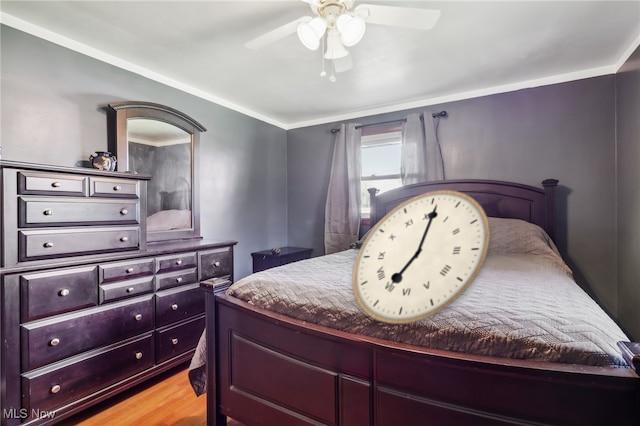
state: 7:01
